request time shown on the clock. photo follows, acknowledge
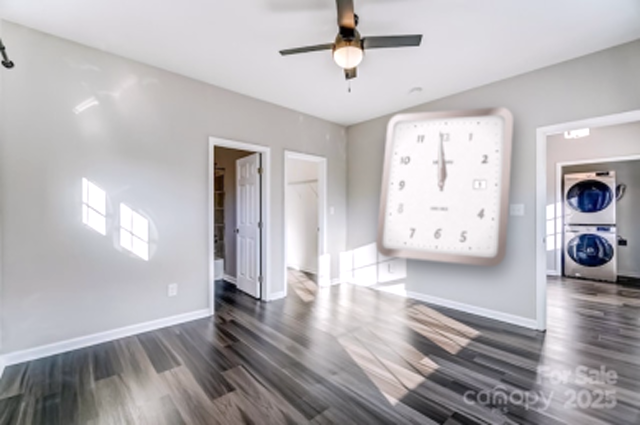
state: 11:59
